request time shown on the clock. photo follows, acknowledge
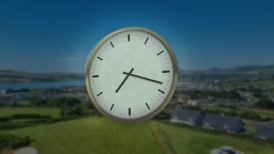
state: 7:18
